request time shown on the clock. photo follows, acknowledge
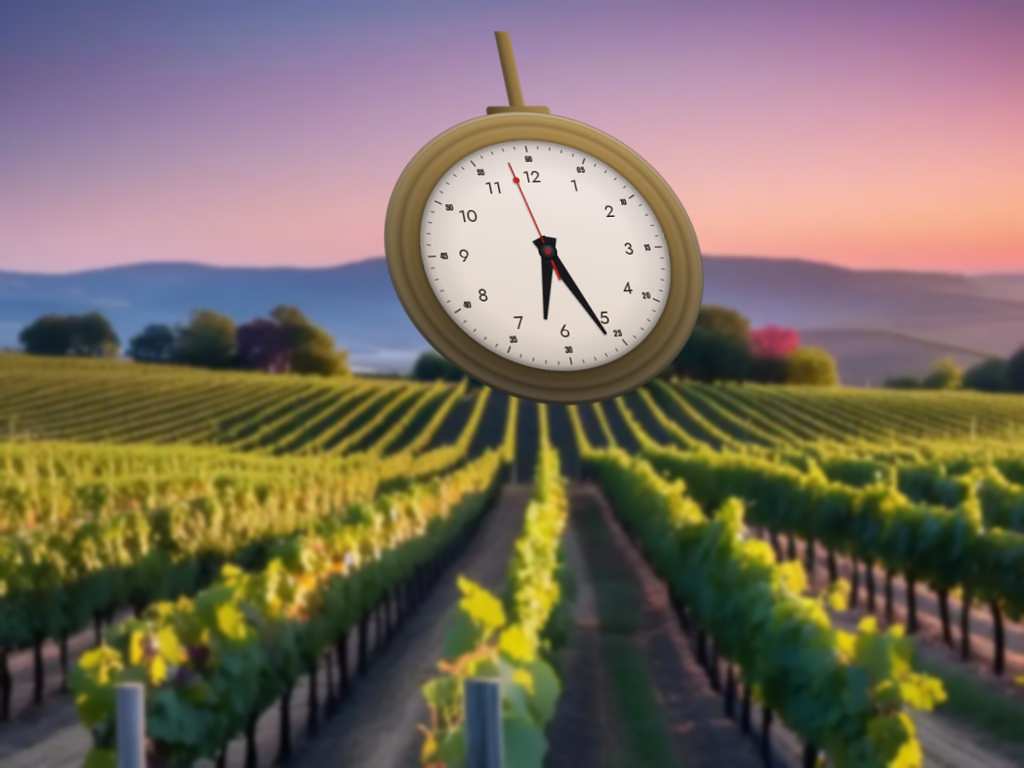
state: 6:25:58
